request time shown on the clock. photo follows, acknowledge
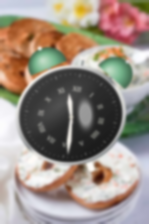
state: 11:29
